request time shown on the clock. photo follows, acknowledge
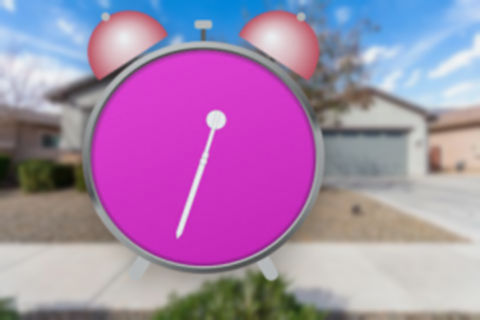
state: 12:33
